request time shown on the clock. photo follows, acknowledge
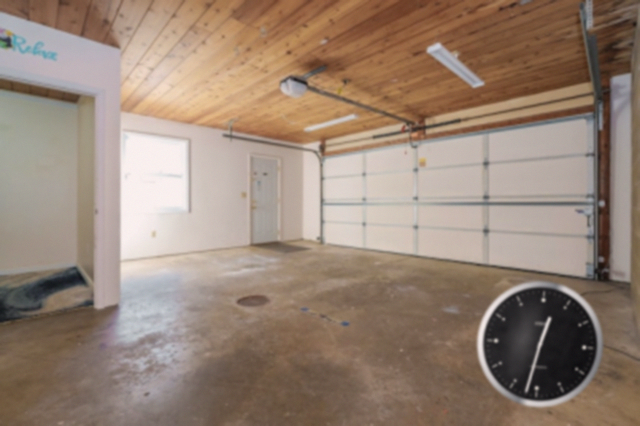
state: 12:32
